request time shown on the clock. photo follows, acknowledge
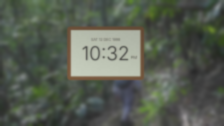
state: 10:32
